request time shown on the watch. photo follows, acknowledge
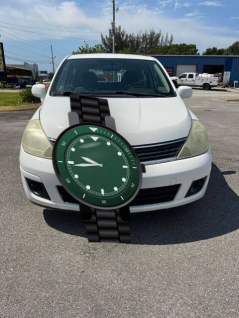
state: 9:44
